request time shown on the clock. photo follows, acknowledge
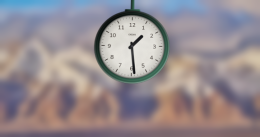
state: 1:29
